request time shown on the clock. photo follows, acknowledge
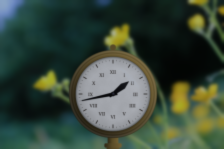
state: 1:43
